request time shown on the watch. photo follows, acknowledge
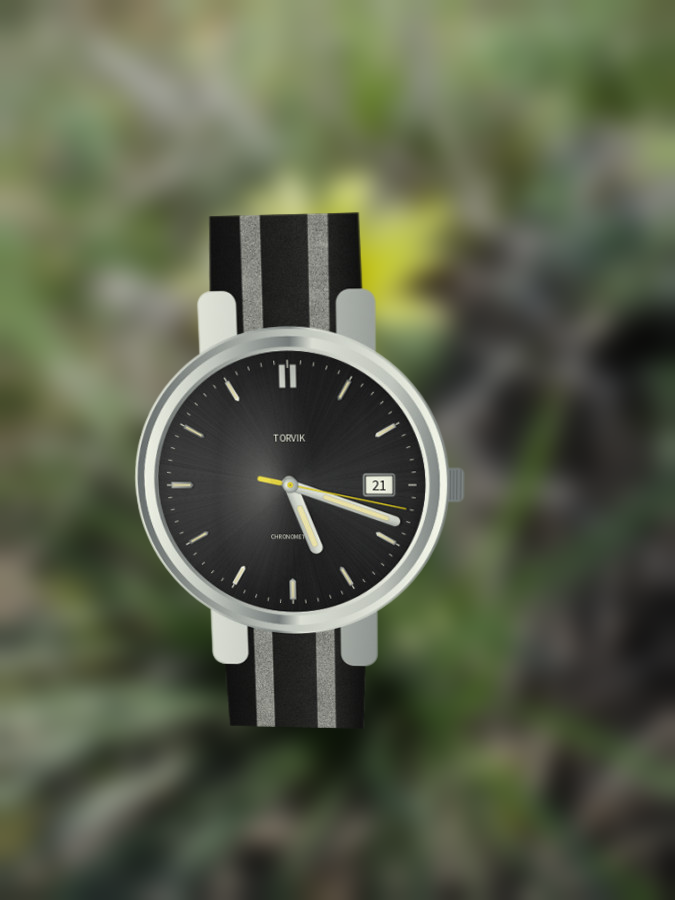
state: 5:18:17
